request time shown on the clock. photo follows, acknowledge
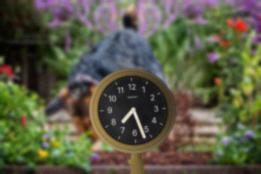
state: 7:27
